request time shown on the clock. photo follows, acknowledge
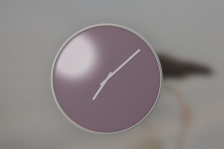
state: 7:08
